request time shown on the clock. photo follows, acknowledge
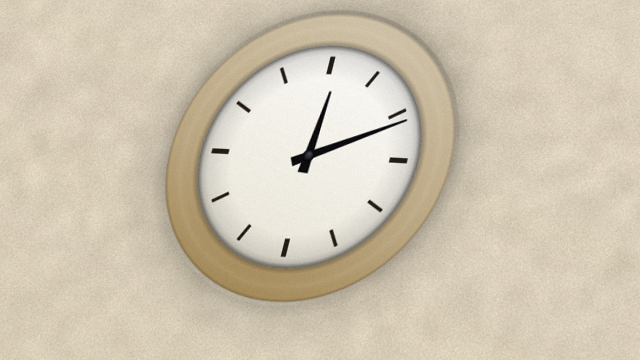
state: 12:11
